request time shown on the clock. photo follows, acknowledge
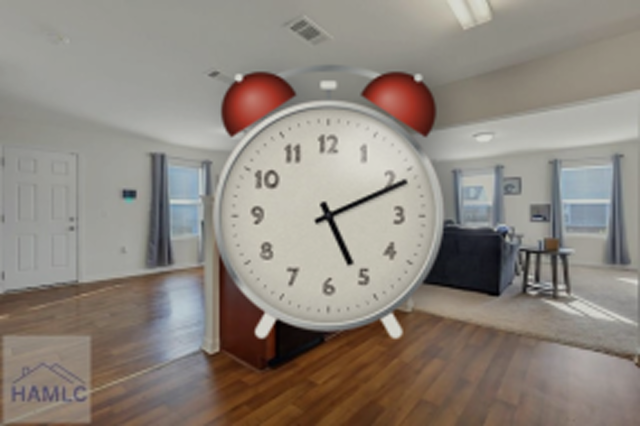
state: 5:11
